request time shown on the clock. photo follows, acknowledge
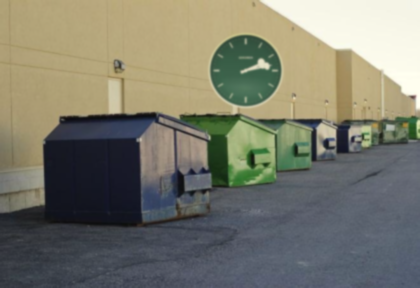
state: 2:13
